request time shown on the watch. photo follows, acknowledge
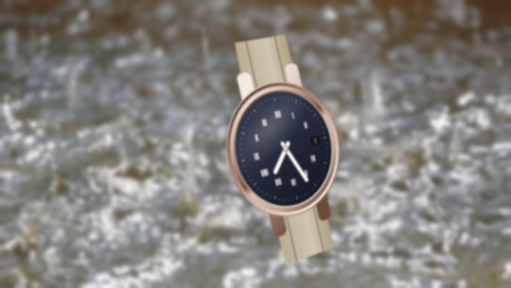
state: 7:26
